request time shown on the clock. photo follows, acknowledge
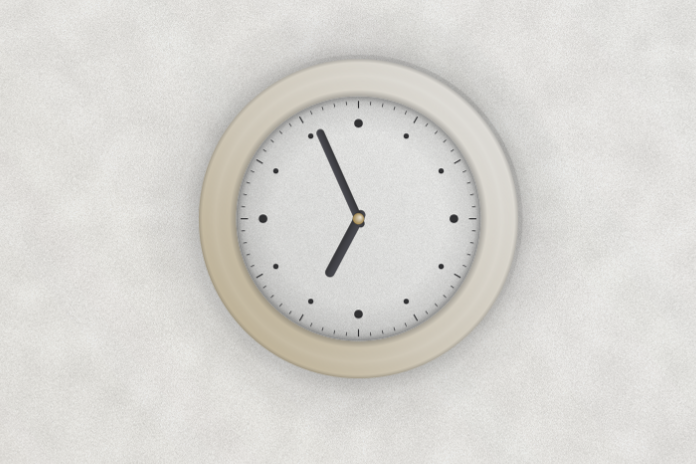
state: 6:56
